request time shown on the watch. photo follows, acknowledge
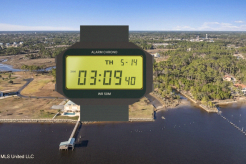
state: 3:09:40
